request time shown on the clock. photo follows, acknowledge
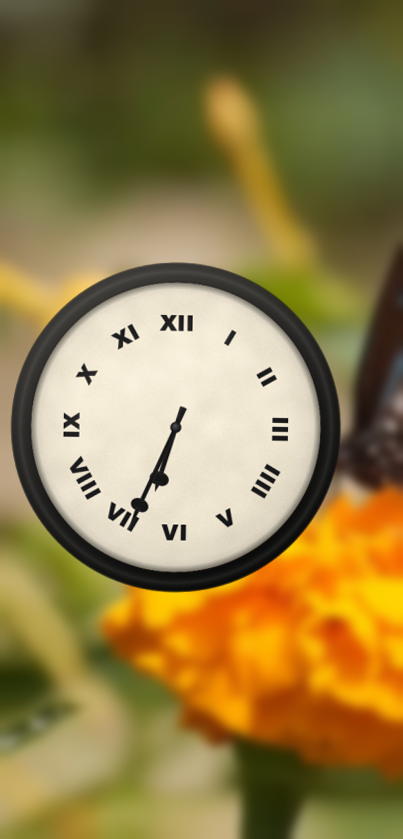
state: 6:34
